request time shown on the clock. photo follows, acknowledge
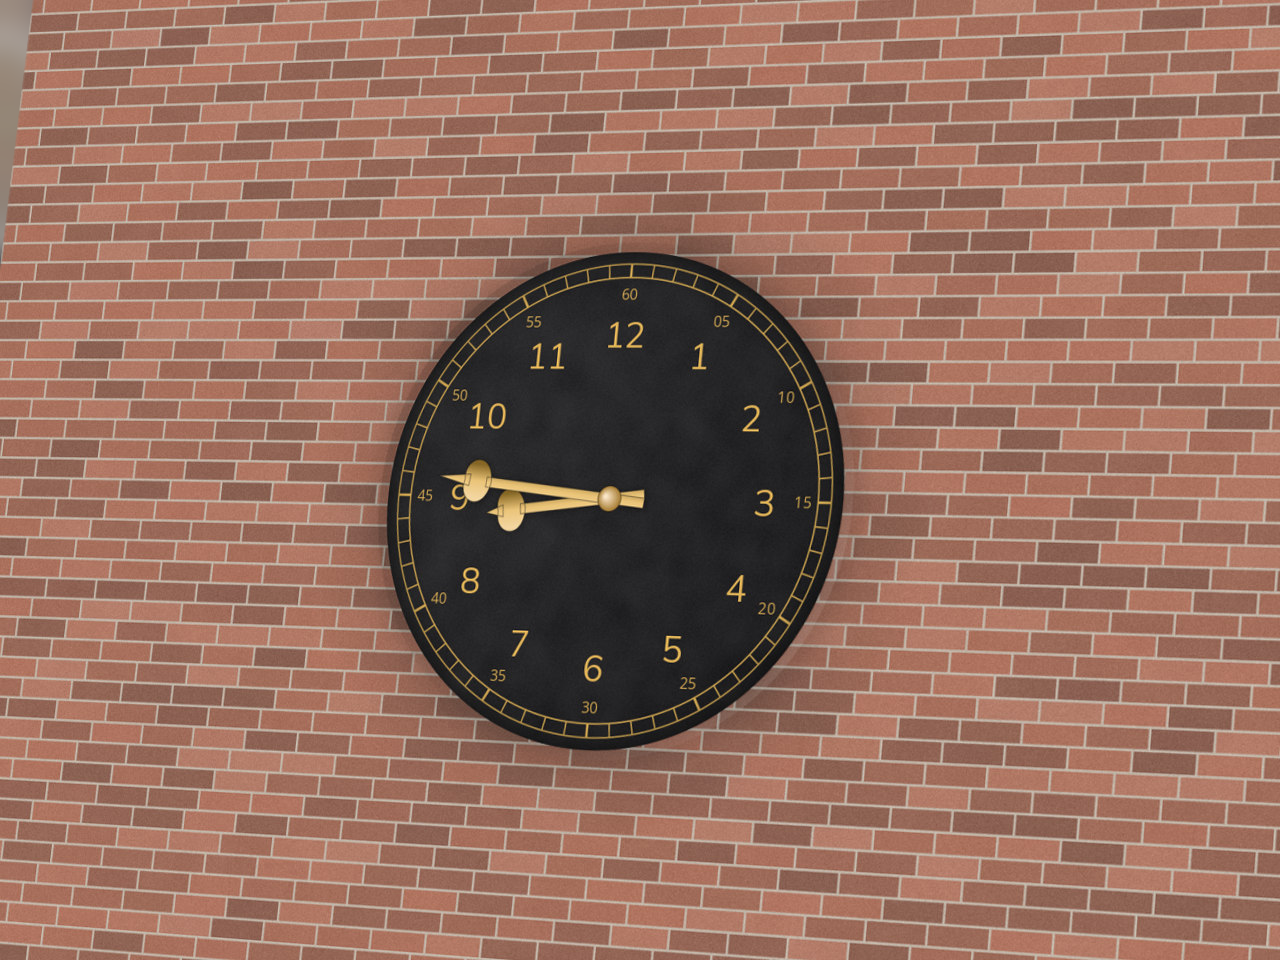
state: 8:46
